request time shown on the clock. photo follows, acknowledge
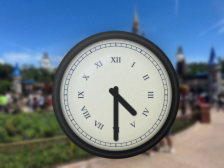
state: 4:30
